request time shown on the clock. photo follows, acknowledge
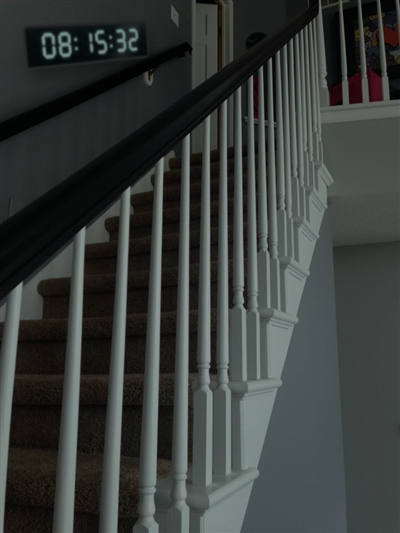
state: 8:15:32
